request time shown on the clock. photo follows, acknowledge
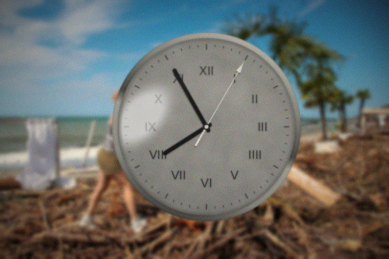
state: 7:55:05
